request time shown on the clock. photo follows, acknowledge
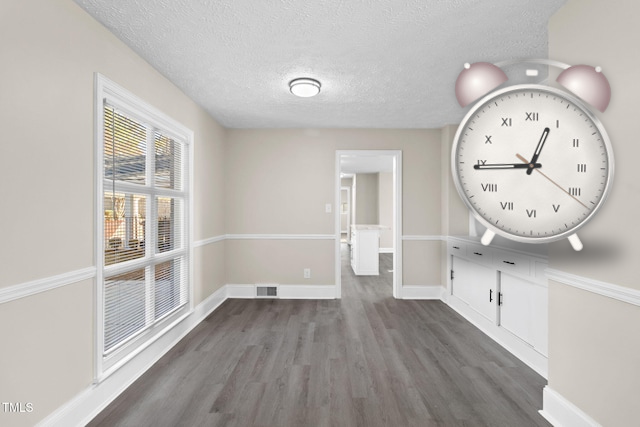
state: 12:44:21
